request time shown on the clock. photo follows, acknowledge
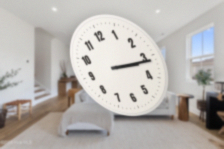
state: 3:16
